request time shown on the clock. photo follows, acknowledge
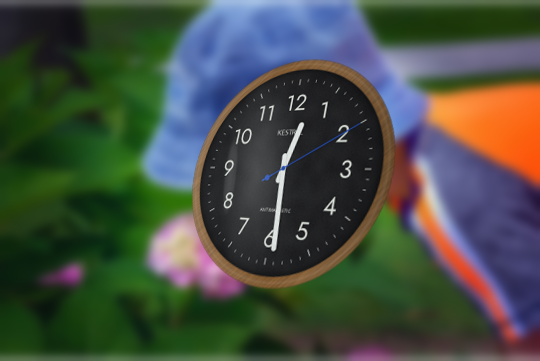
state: 12:29:10
